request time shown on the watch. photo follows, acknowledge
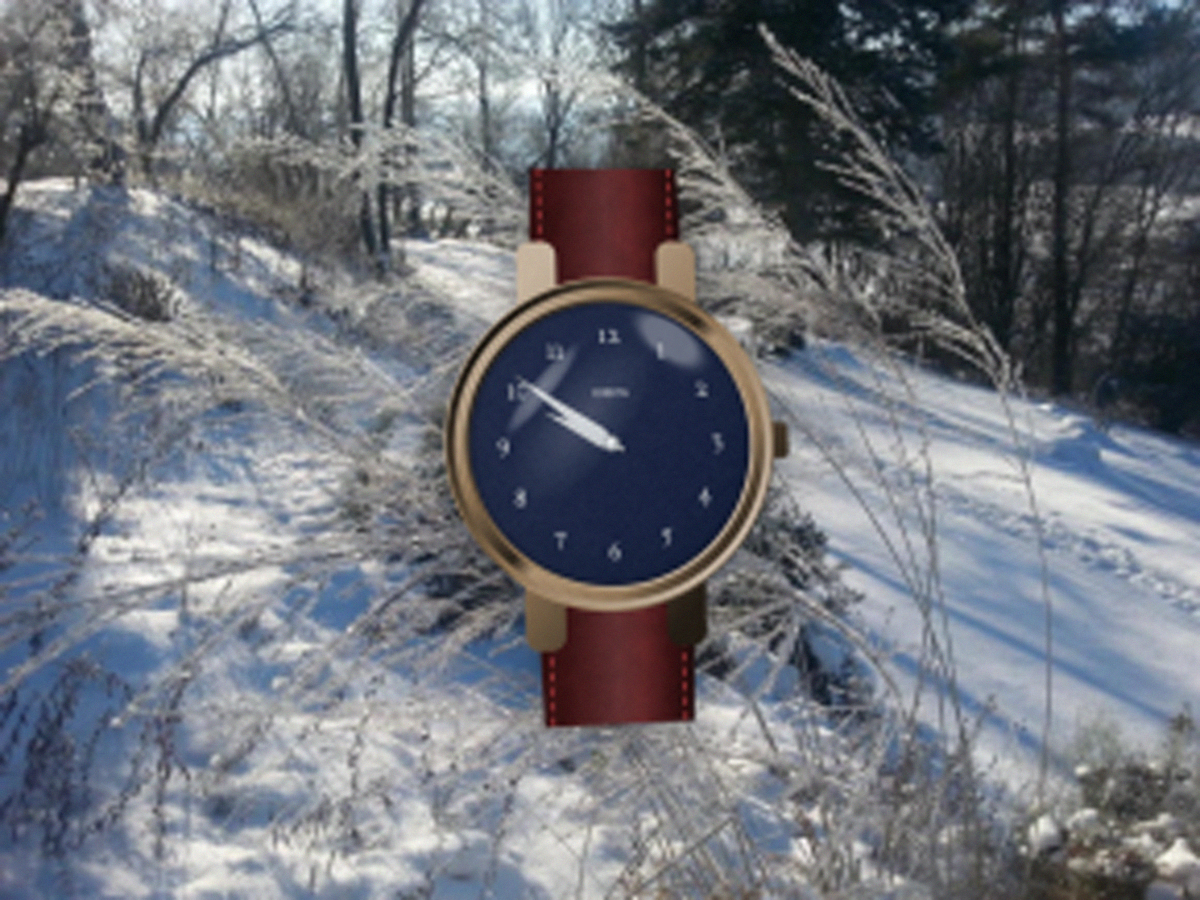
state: 9:51
